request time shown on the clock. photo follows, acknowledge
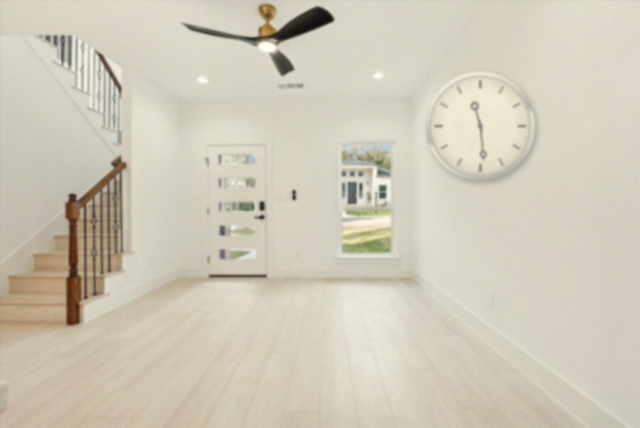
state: 11:29
